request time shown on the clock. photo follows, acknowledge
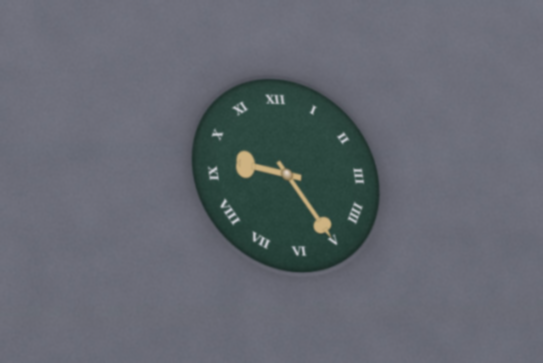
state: 9:25
